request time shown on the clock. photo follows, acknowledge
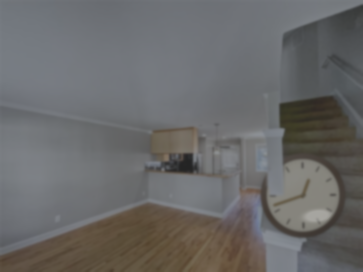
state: 12:42
